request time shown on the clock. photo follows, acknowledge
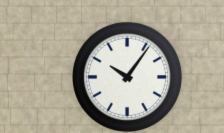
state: 10:06
